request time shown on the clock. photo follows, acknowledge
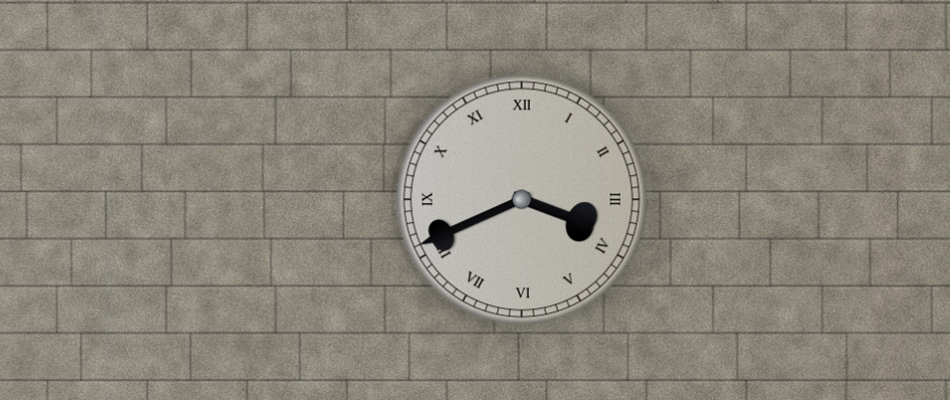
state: 3:41
